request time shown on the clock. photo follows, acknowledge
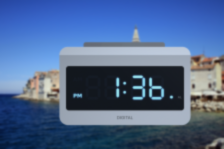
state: 1:36
